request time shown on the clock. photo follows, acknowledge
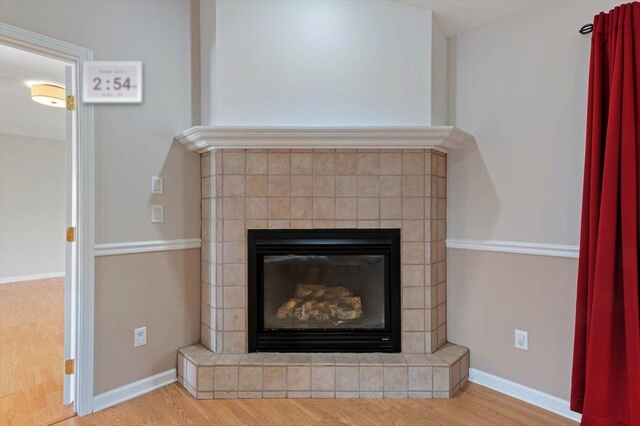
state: 2:54
